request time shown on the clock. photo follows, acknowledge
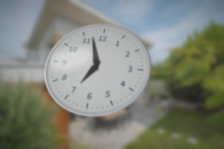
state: 6:57
